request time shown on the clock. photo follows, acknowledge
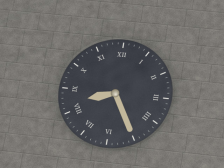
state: 8:25
